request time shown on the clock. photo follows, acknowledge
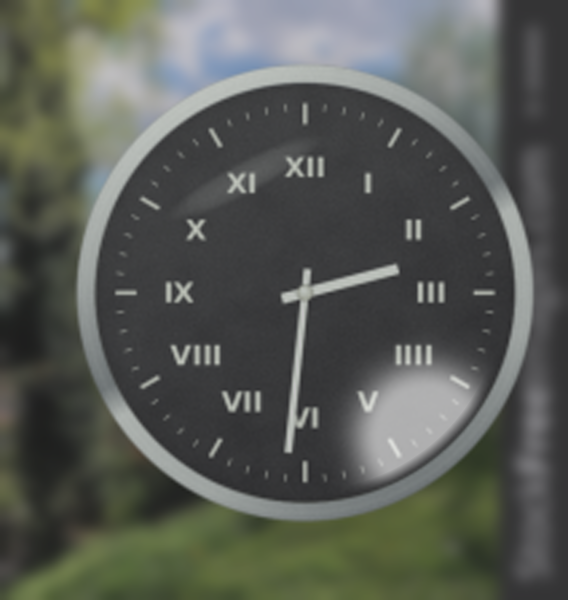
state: 2:31
